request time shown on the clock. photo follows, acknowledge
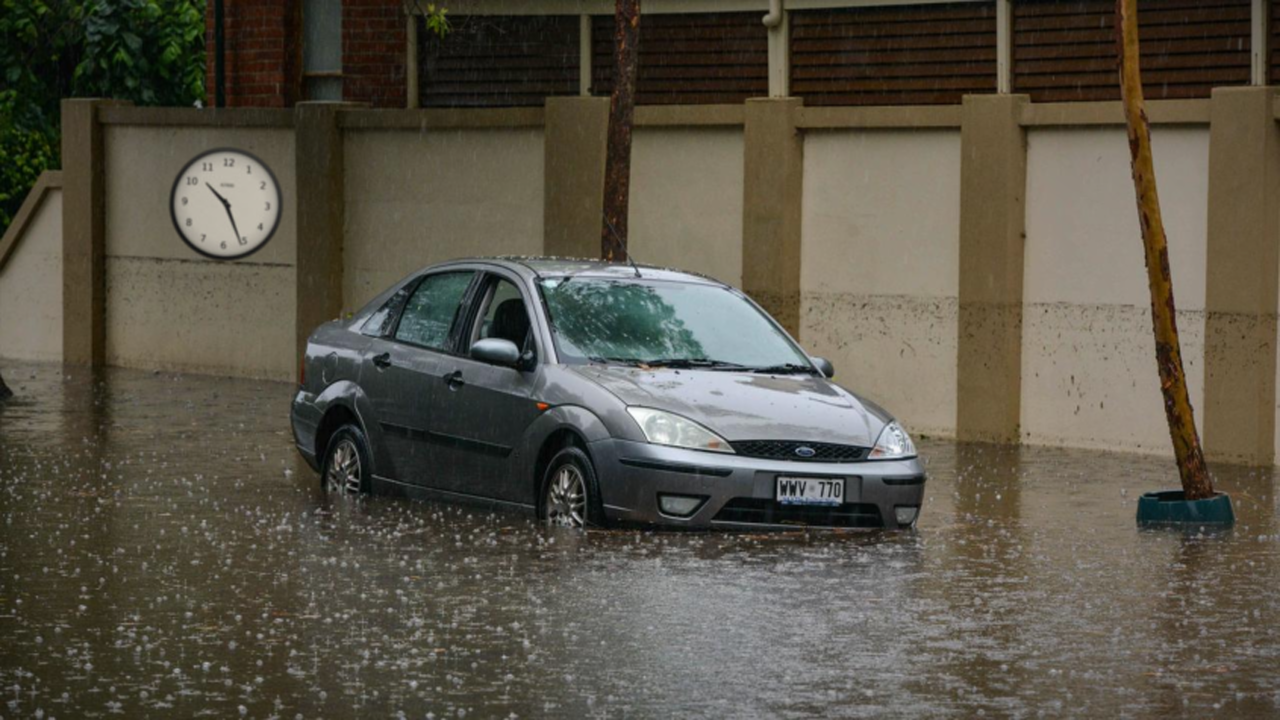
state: 10:26
